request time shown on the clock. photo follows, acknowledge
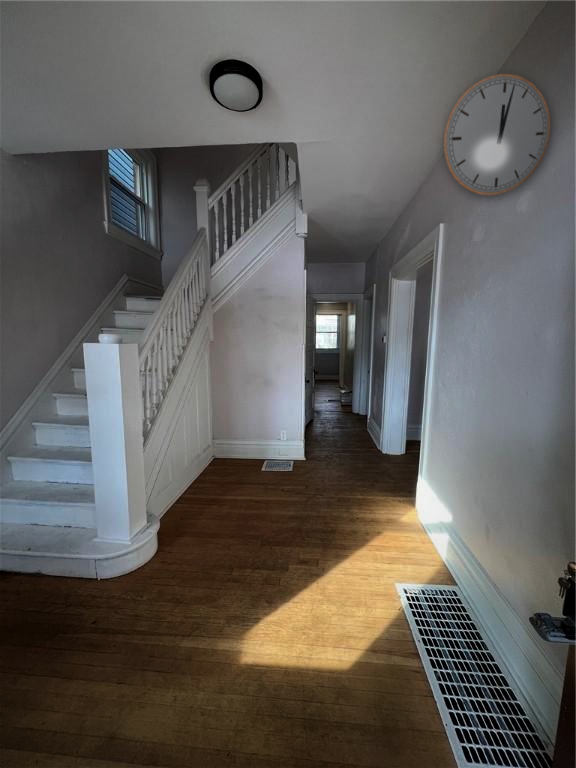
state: 12:02
